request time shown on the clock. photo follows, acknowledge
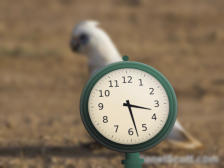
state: 3:28
